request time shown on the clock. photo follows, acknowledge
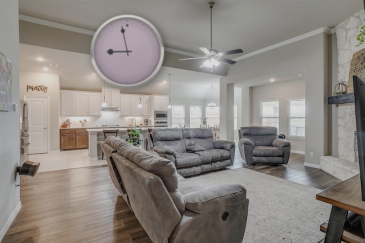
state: 8:58
